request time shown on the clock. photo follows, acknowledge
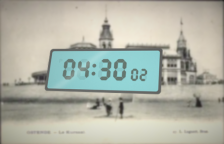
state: 4:30:02
